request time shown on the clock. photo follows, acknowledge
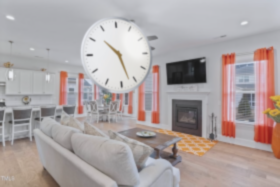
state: 10:27
